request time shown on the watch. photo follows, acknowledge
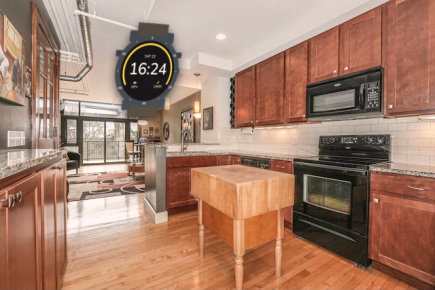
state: 16:24
